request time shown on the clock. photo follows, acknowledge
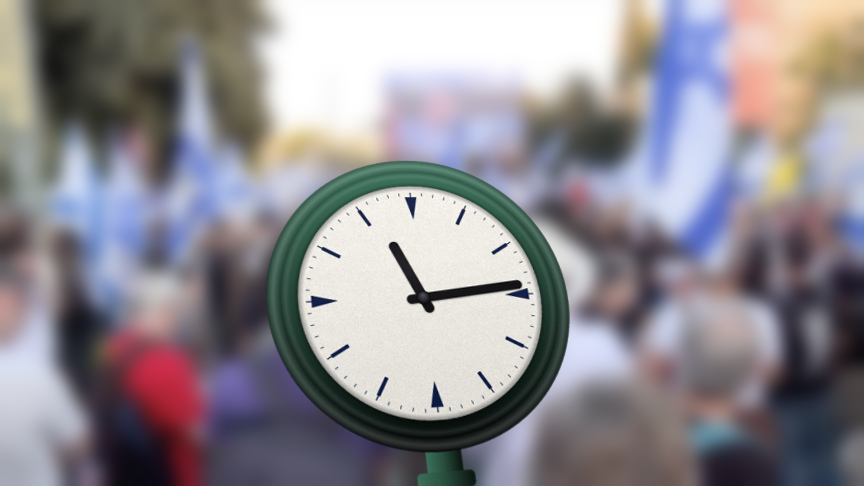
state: 11:14
